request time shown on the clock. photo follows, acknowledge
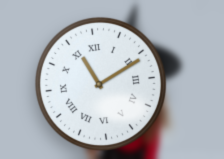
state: 11:11
